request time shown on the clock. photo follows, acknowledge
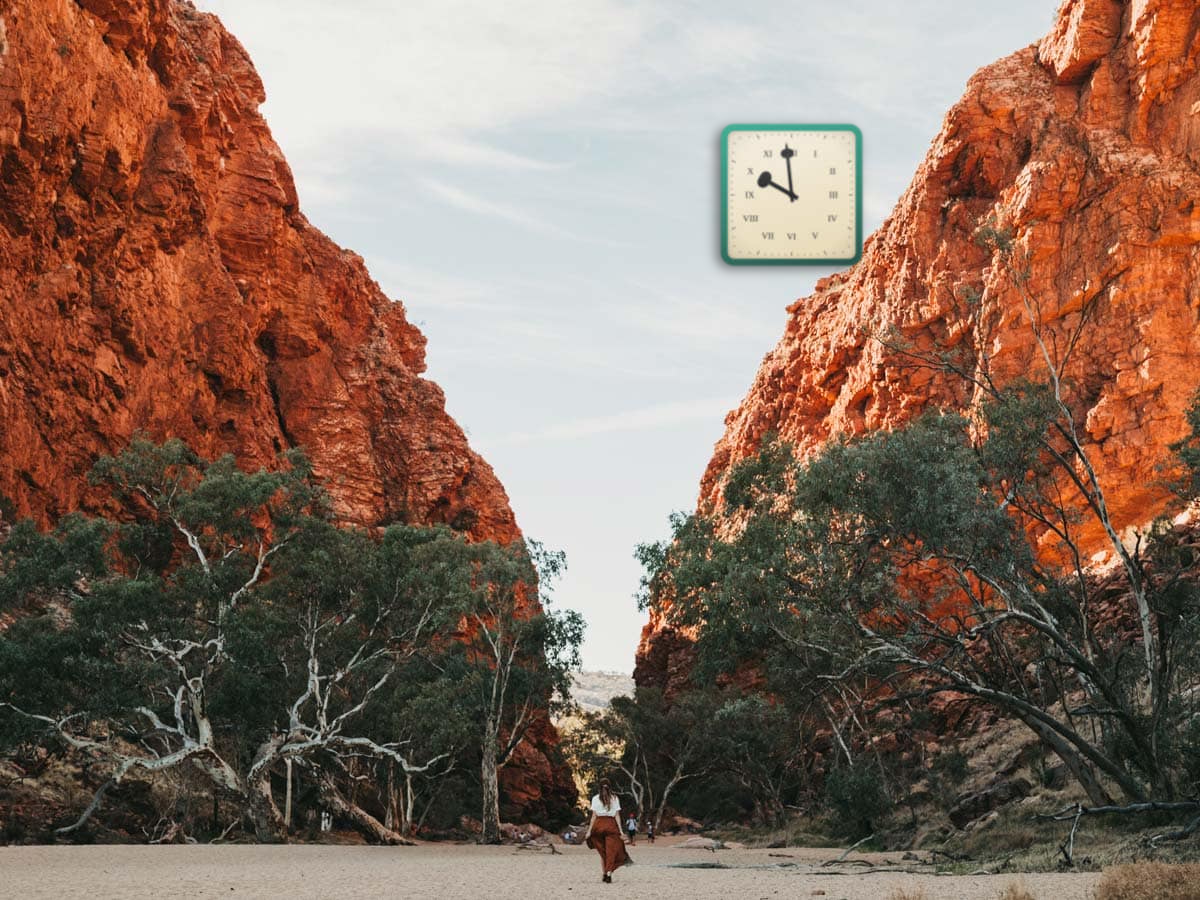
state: 9:59
